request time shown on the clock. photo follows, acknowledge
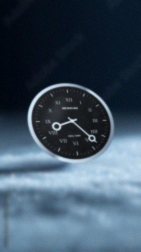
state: 8:23
